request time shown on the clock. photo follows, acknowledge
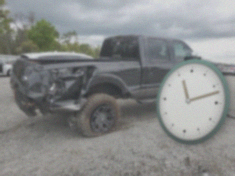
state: 11:12
